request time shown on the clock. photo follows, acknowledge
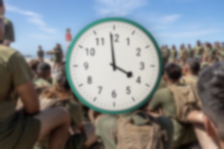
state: 3:59
